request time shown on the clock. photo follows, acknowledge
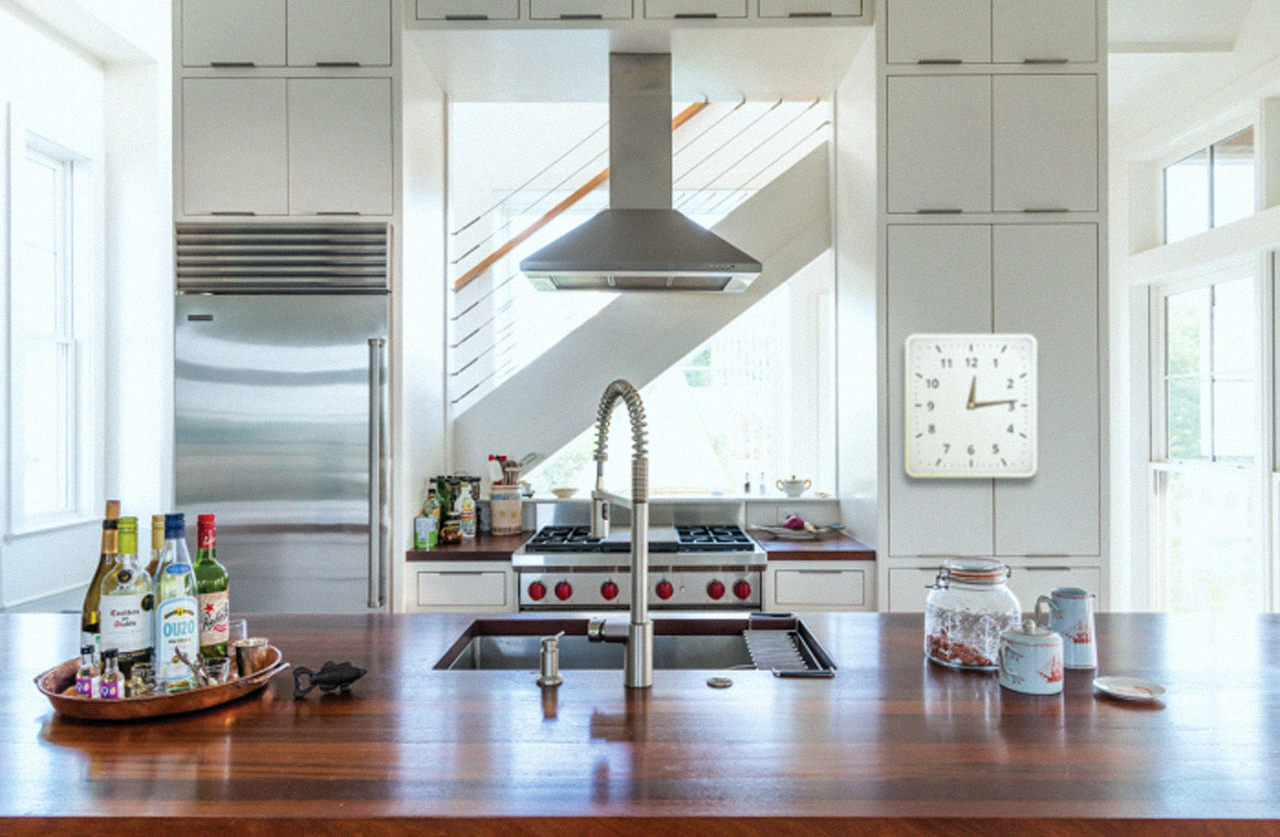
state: 12:14
